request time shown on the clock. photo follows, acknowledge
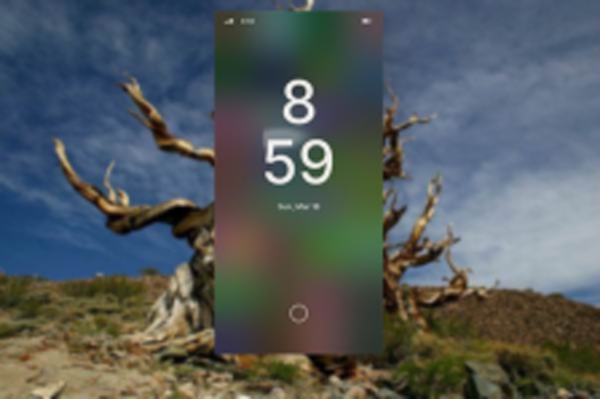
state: 8:59
